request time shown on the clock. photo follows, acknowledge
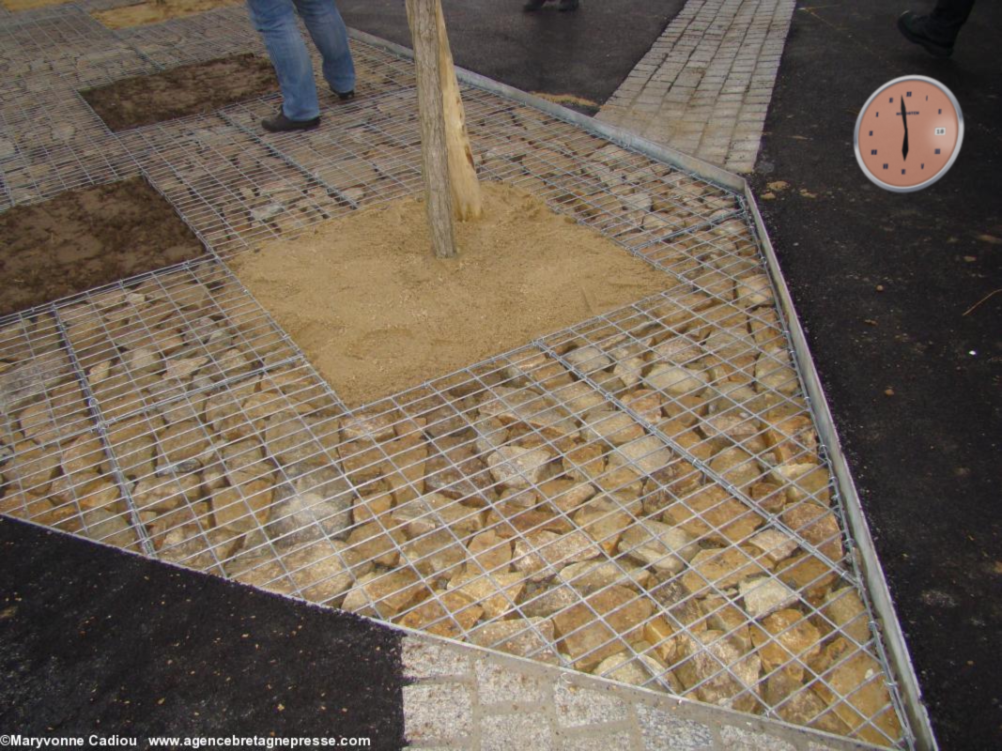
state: 5:58
